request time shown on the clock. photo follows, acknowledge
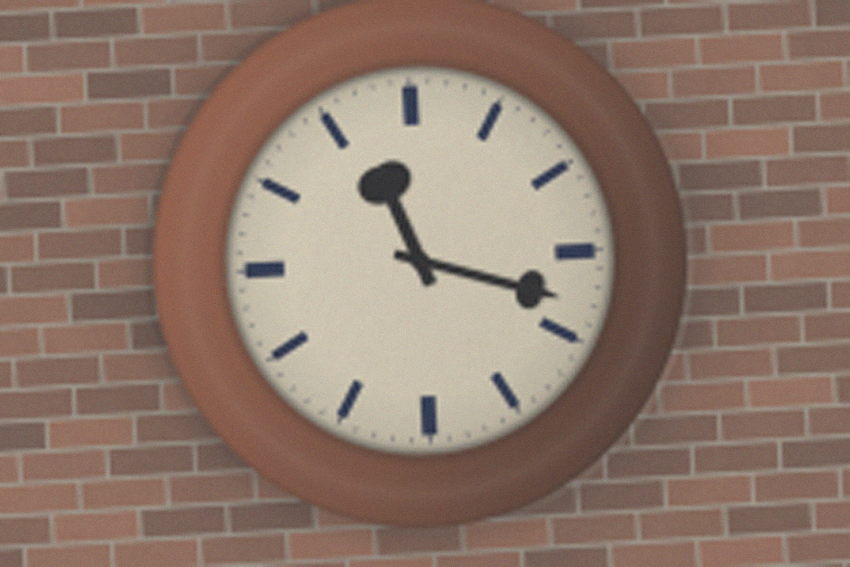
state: 11:18
